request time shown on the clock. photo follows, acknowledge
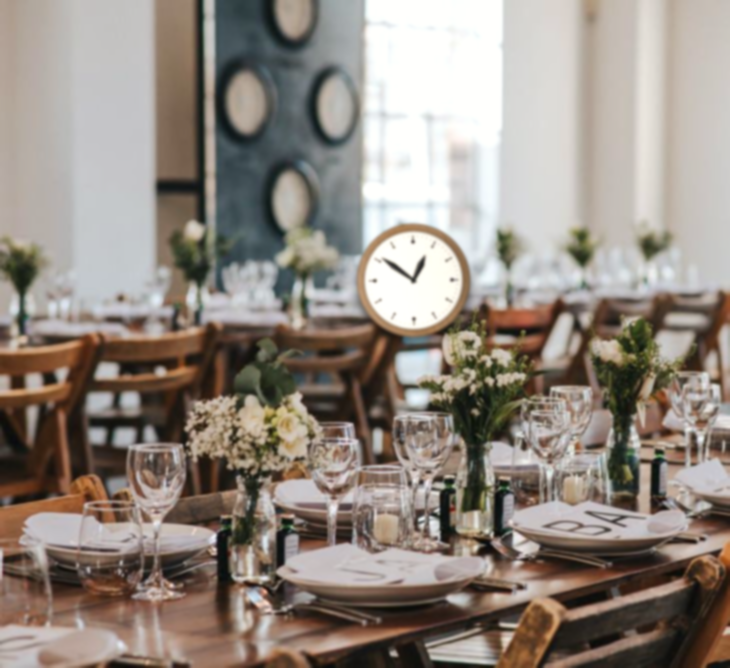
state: 12:51
